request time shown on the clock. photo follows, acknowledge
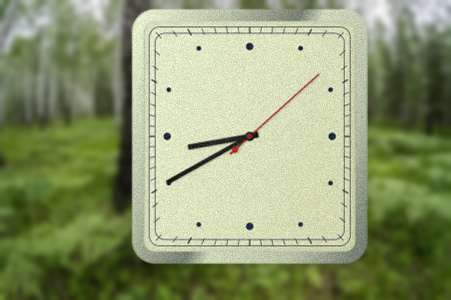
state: 8:40:08
